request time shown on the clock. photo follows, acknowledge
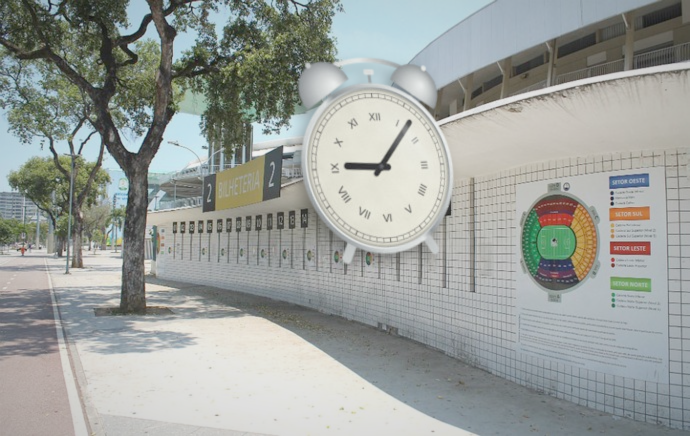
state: 9:07
